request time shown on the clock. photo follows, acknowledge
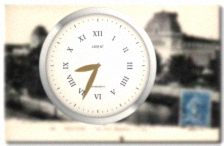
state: 8:34
